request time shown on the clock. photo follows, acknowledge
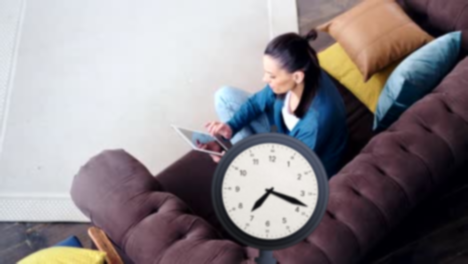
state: 7:18
